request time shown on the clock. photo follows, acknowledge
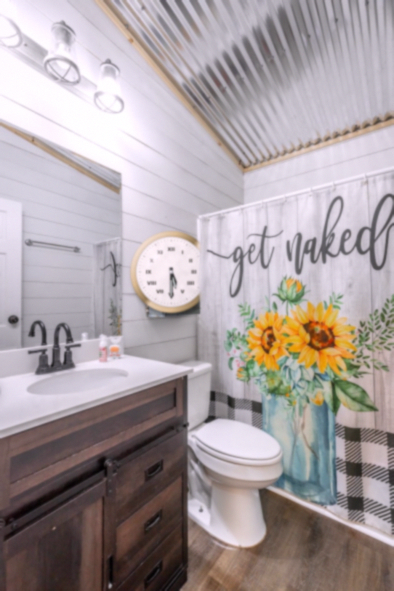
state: 5:30
